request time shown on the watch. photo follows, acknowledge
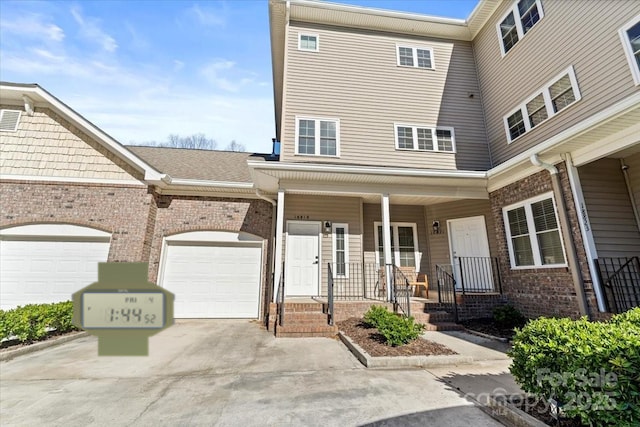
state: 1:44
